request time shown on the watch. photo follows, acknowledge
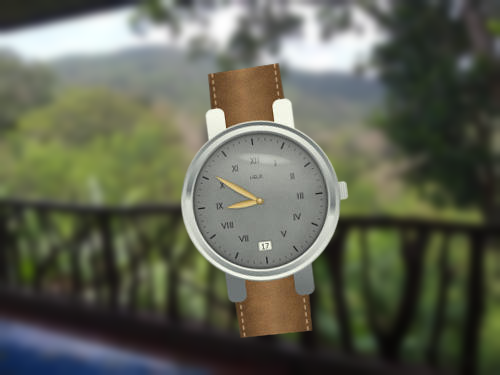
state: 8:51
